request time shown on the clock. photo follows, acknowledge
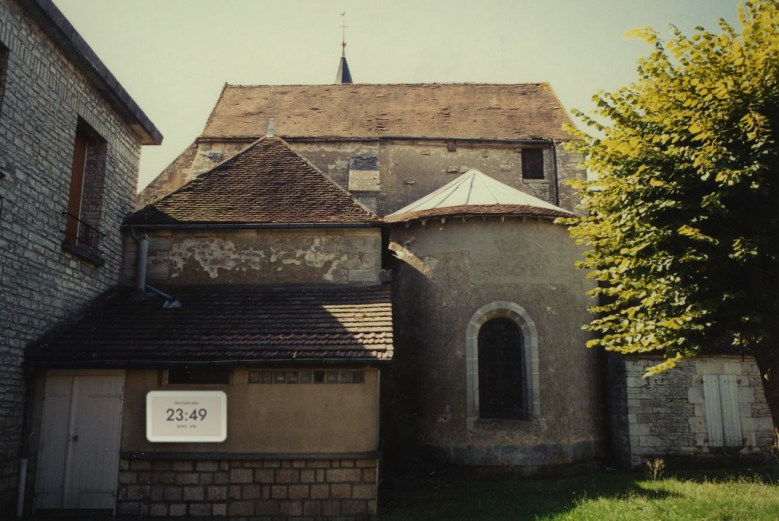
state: 23:49
